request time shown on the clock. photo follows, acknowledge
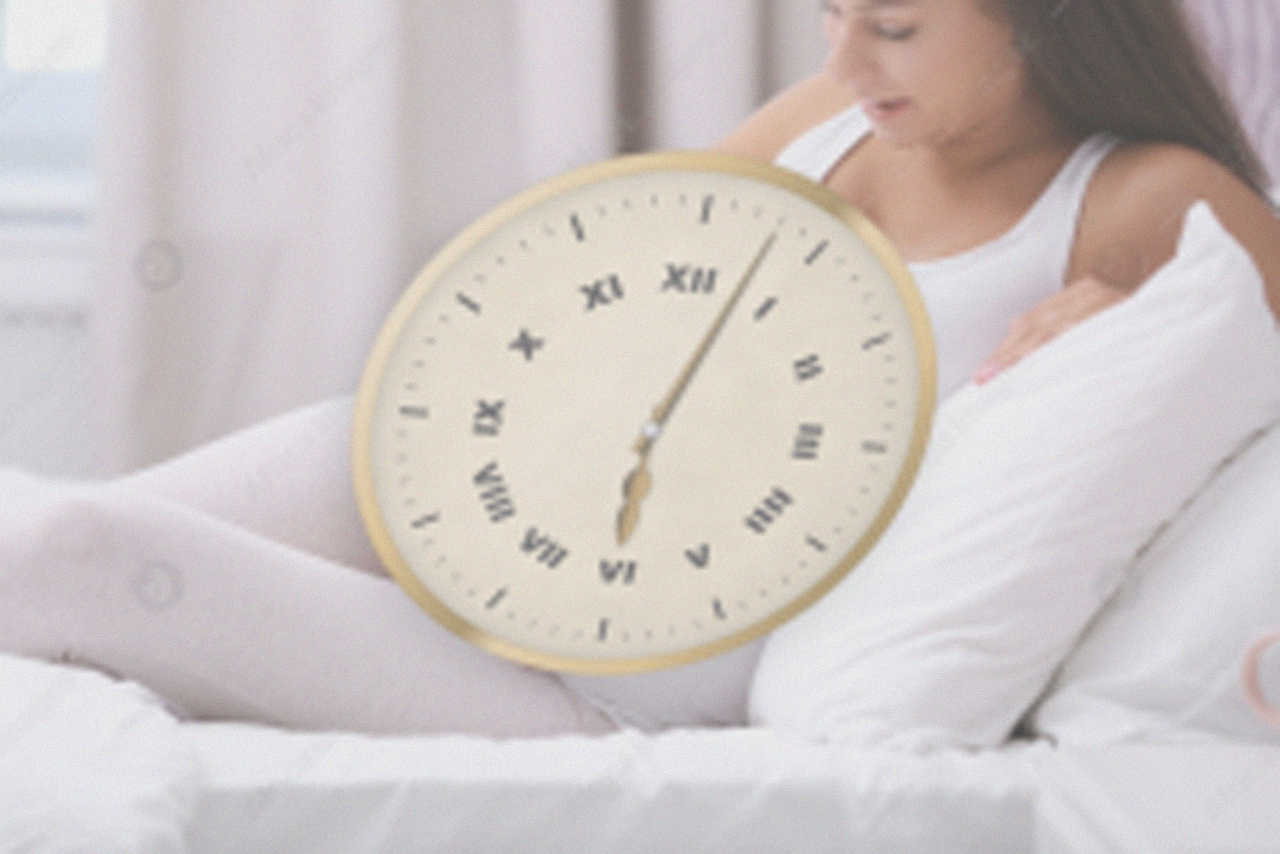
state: 6:03
